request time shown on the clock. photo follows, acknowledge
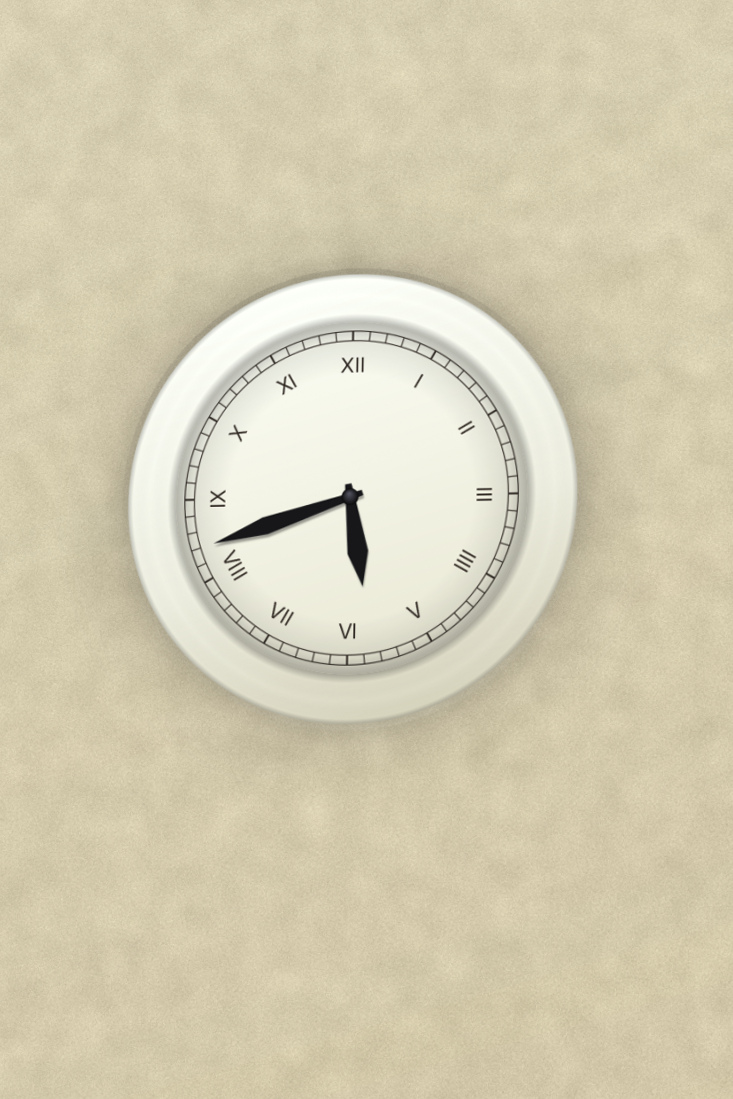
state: 5:42
